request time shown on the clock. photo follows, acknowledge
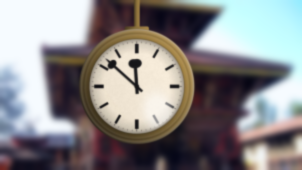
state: 11:52
